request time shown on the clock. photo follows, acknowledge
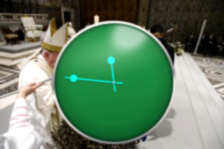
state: 11:46
